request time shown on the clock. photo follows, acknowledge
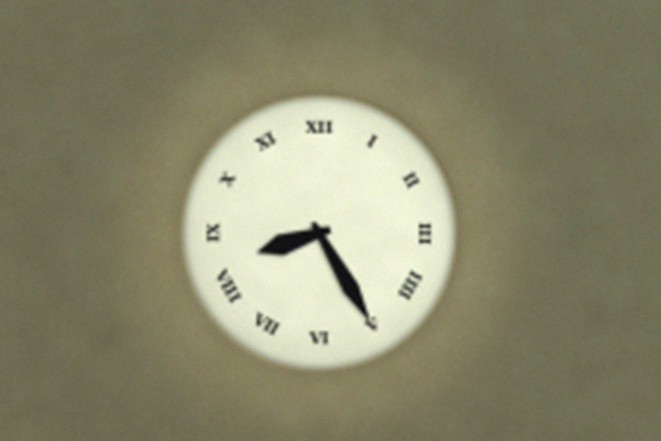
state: 8:25
